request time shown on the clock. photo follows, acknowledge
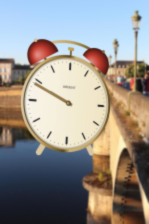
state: 9:49
